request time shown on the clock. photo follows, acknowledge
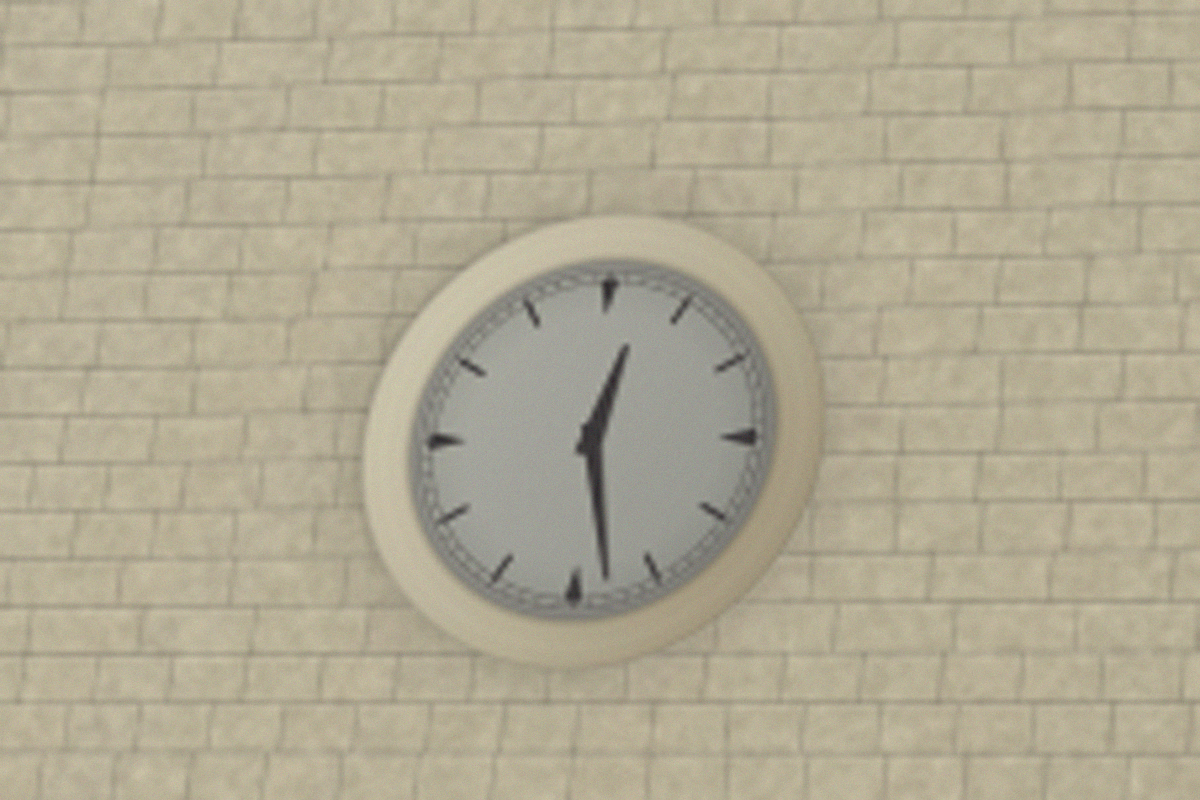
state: 12:28
